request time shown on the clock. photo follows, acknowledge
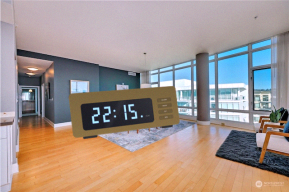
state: 22:15
